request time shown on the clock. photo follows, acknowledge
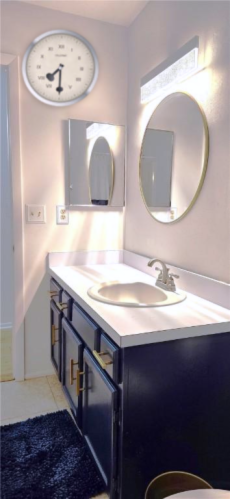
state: 7:30
